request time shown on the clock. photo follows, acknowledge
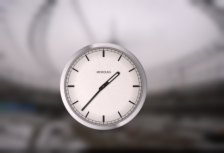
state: 1:37
